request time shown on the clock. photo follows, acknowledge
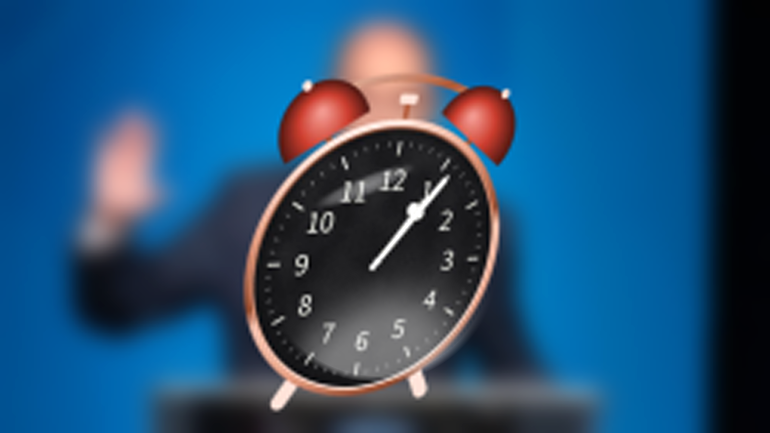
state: 1:06
